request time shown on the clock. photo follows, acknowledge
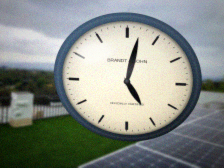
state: 5:02
